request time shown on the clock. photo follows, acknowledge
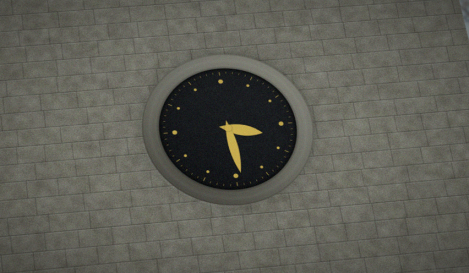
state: 3:29
